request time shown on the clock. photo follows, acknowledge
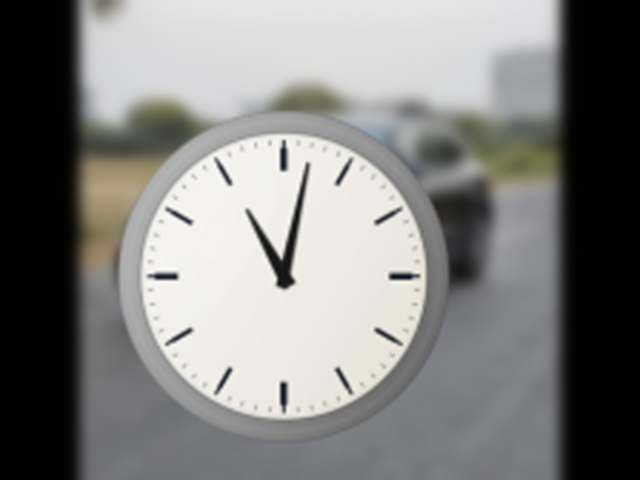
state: 11:02
